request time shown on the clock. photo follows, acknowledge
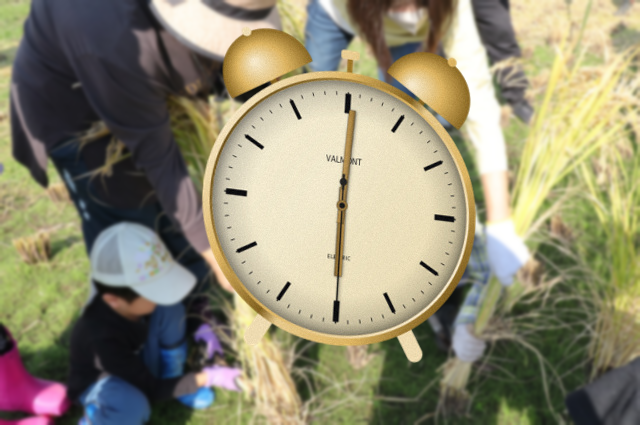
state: 6:00:30
